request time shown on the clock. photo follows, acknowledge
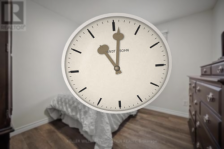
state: 11:01
